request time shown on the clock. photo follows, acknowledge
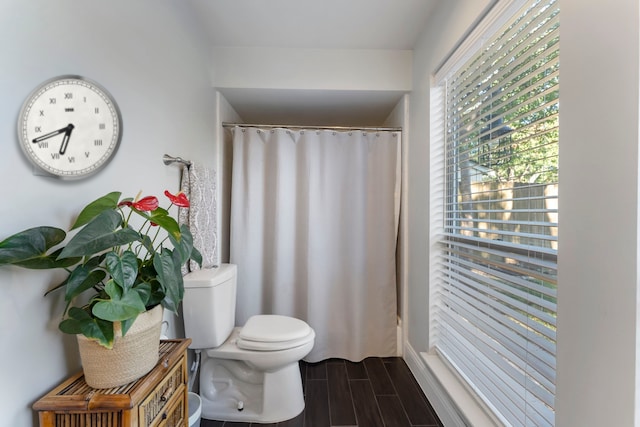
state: 6:42
